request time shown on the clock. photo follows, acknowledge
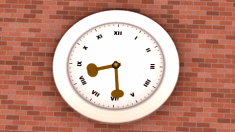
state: 8:29
